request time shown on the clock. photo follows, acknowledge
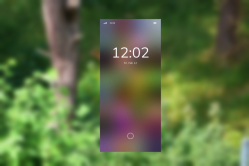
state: 12:02
